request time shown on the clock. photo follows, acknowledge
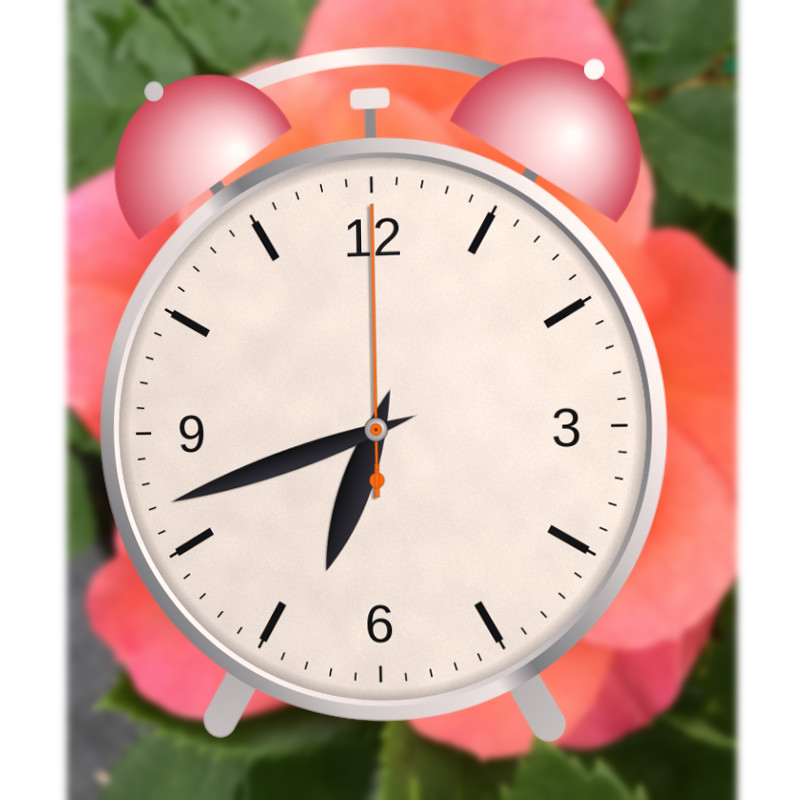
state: 6:42:00
